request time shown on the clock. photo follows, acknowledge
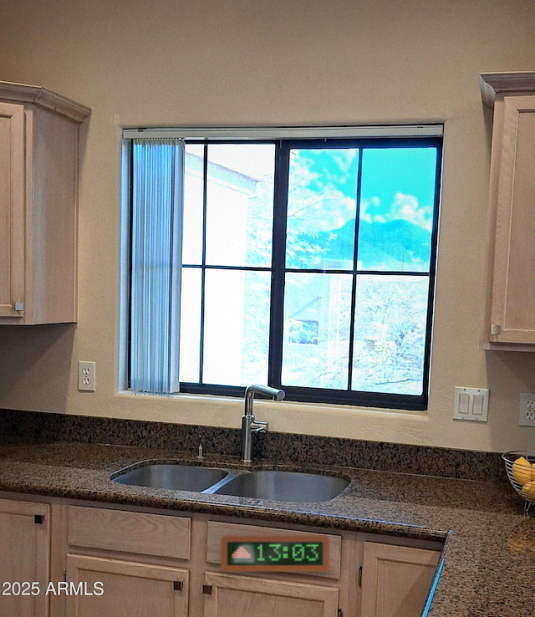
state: 13:03
